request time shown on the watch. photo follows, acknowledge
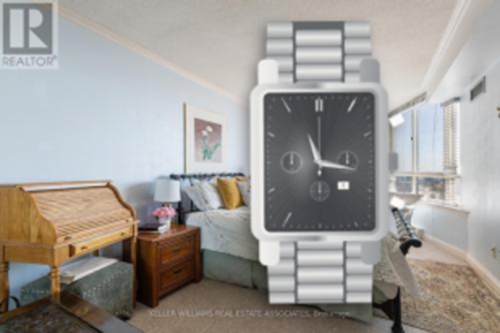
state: 11:17
